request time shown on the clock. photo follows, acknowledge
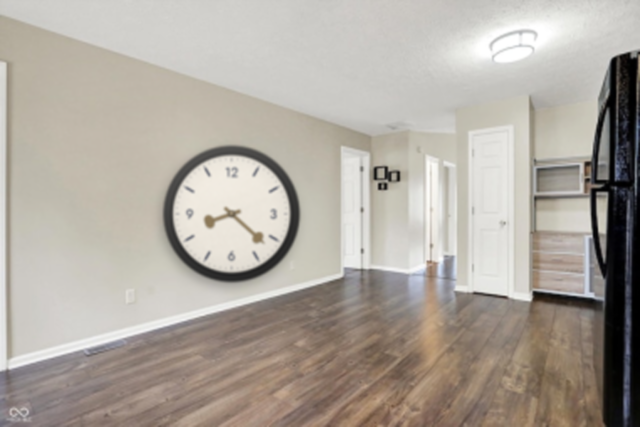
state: 8:22
